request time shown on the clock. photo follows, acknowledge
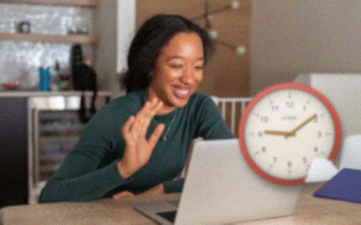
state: 9:09
